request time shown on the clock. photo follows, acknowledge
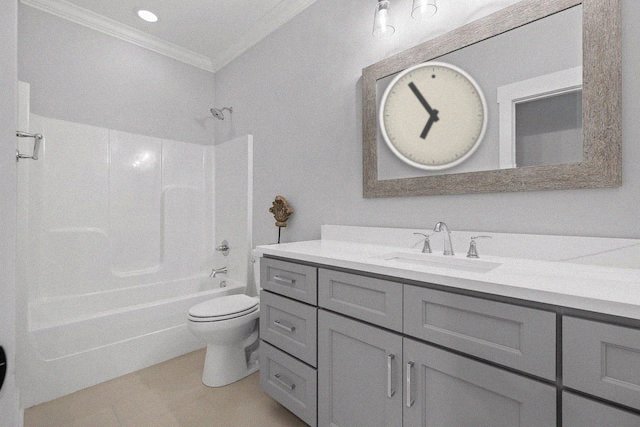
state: 6:54
